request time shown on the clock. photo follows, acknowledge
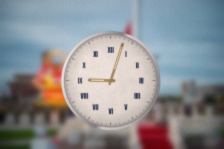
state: 9:03
